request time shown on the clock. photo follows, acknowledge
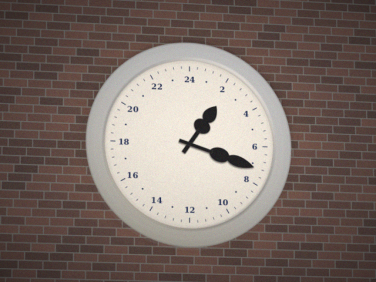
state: 2:18
